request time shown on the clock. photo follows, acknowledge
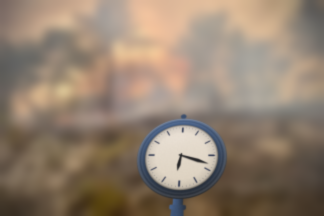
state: 6:18
